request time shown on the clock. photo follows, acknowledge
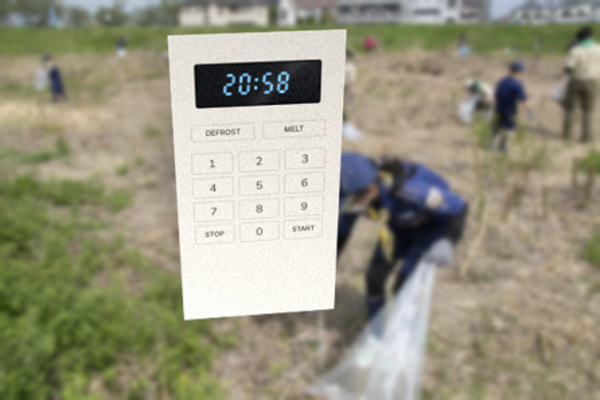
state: 20:58
